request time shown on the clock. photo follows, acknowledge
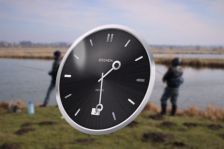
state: 1:29
